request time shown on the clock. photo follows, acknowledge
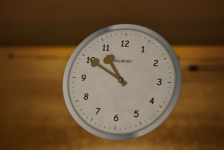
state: 10:50
